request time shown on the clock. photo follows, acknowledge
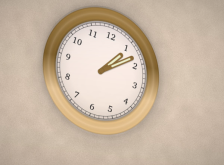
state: 1:08
